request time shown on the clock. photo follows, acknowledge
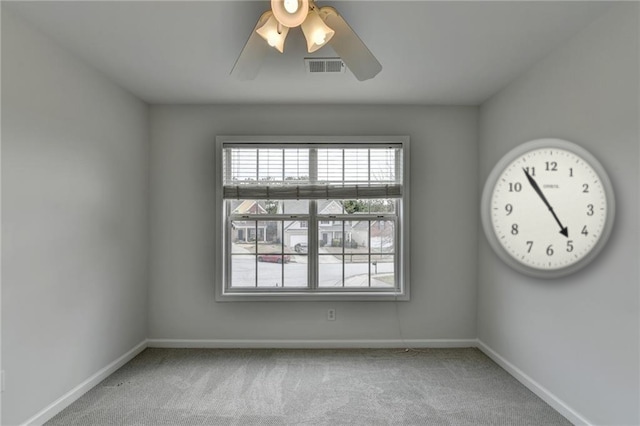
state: 4:54
